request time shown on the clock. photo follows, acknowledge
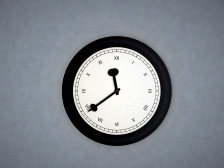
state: 11:39
